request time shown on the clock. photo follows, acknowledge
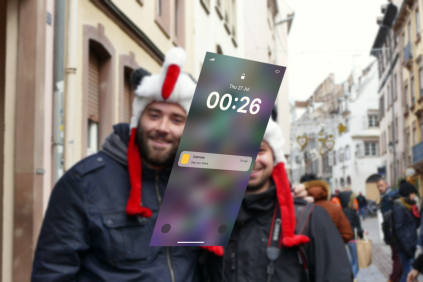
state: 0:26
